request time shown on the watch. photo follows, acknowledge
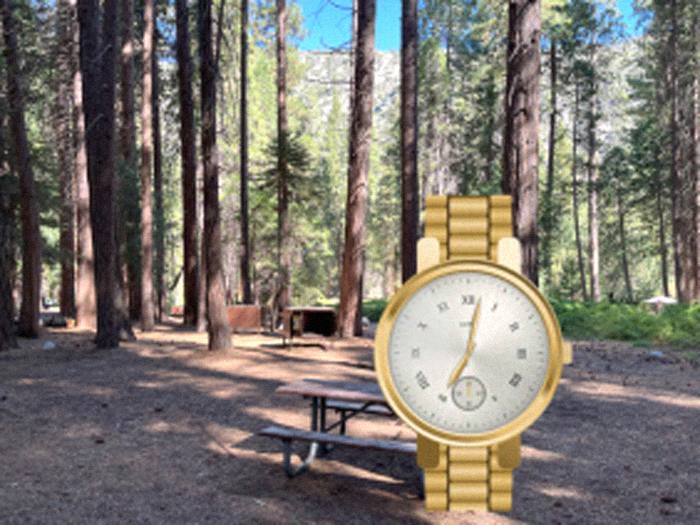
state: 7:02
